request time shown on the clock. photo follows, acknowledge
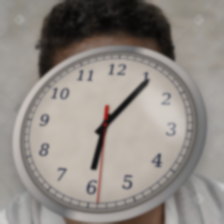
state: 6:05:29
